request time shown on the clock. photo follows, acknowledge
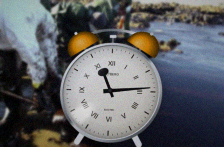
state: 11:14
